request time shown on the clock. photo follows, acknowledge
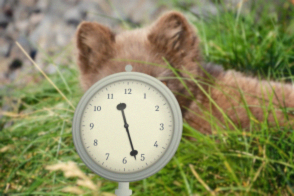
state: 11:27
